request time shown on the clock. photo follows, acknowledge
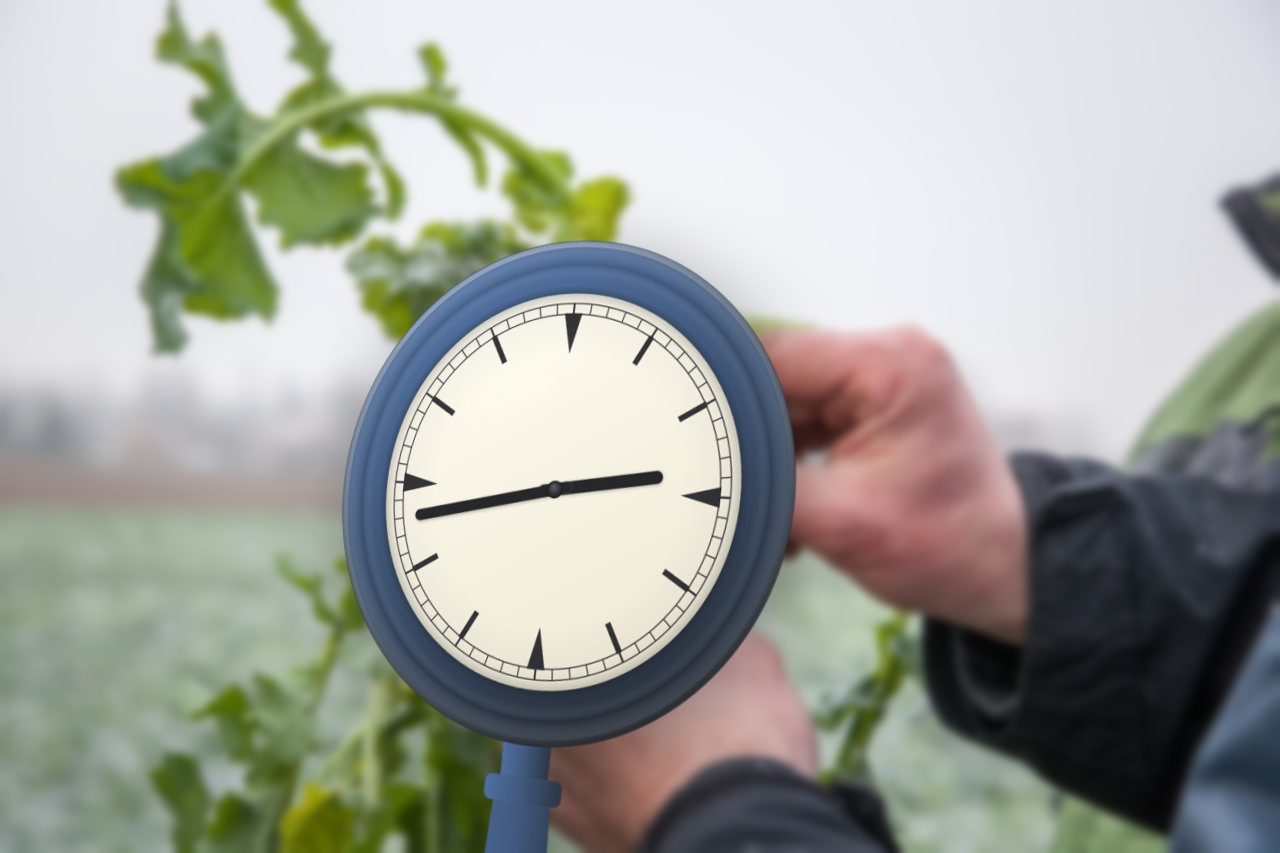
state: 2:43
